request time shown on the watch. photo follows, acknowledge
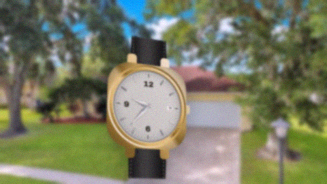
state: 9:37
